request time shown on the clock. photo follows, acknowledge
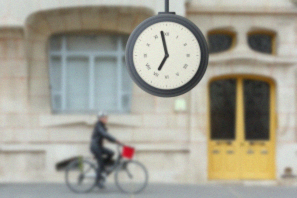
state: 6:58
